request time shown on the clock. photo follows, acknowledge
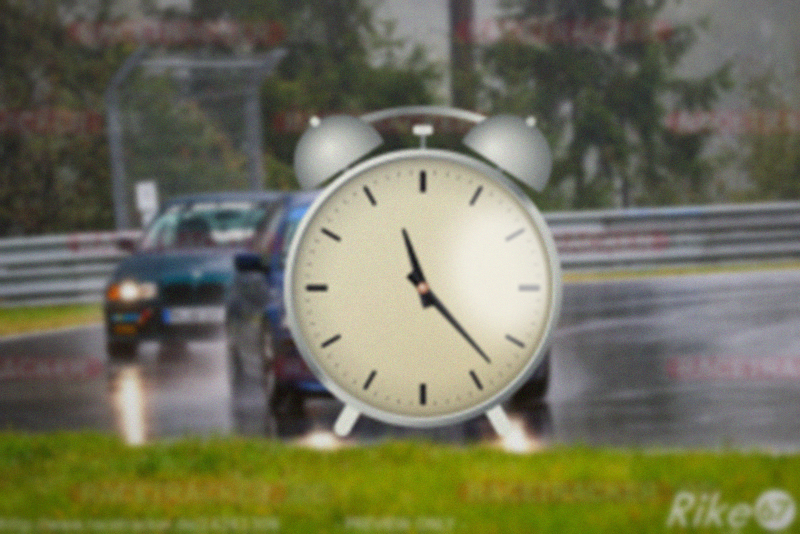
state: 11:23
